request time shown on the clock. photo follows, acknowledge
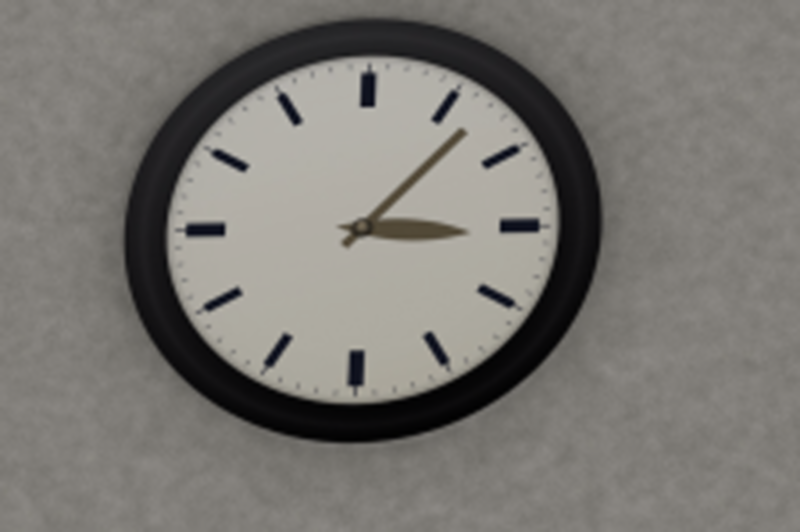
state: 3:07
